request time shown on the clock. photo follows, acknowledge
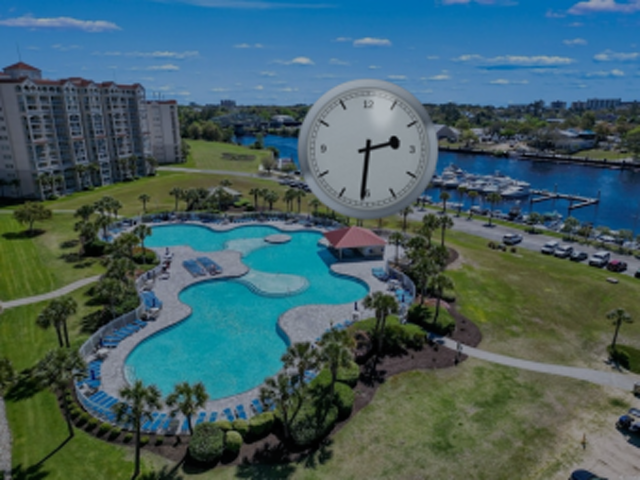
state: 2:31
